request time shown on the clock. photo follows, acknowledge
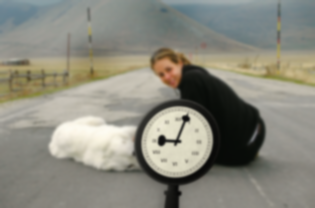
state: 9:03
